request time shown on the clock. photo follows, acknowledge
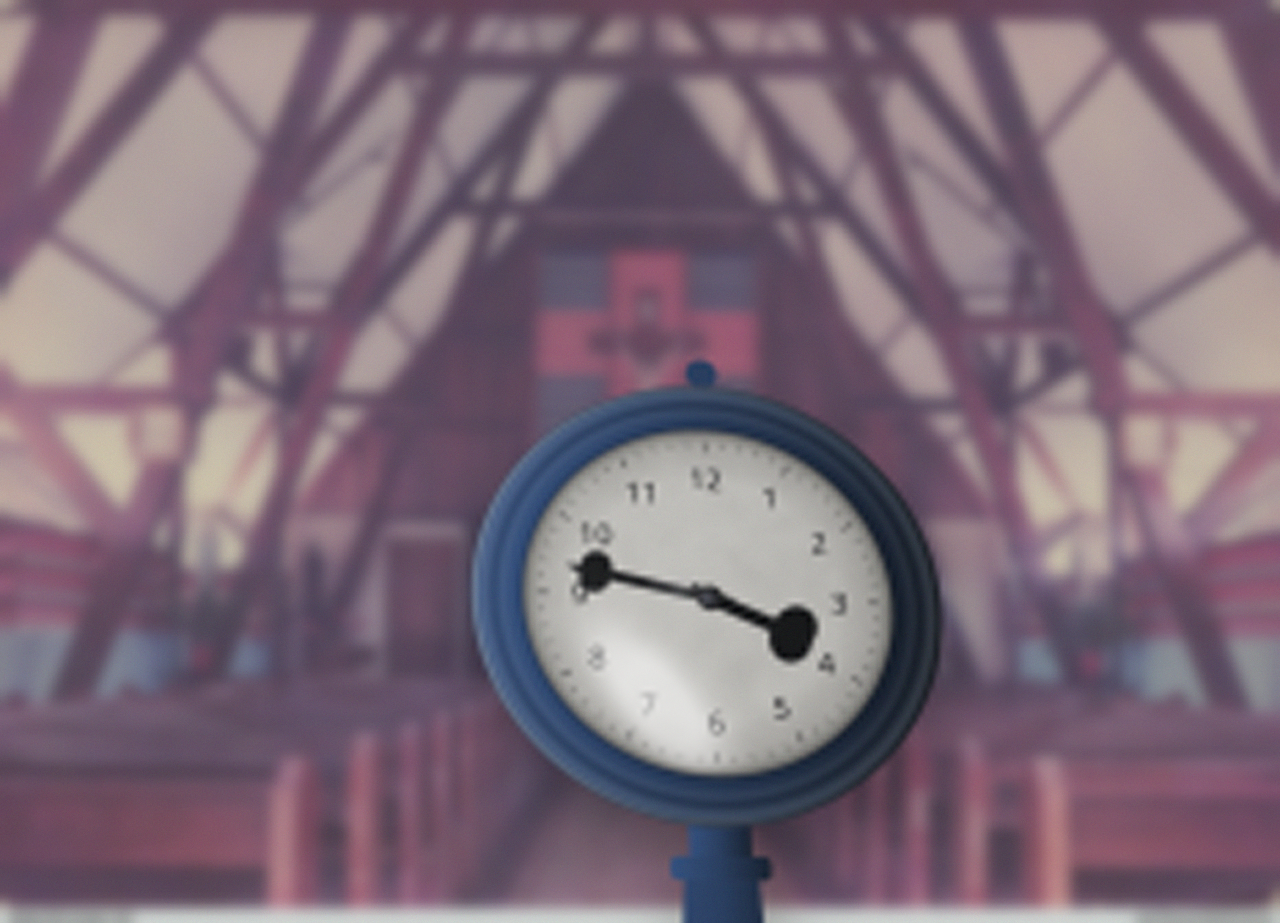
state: 3:47
